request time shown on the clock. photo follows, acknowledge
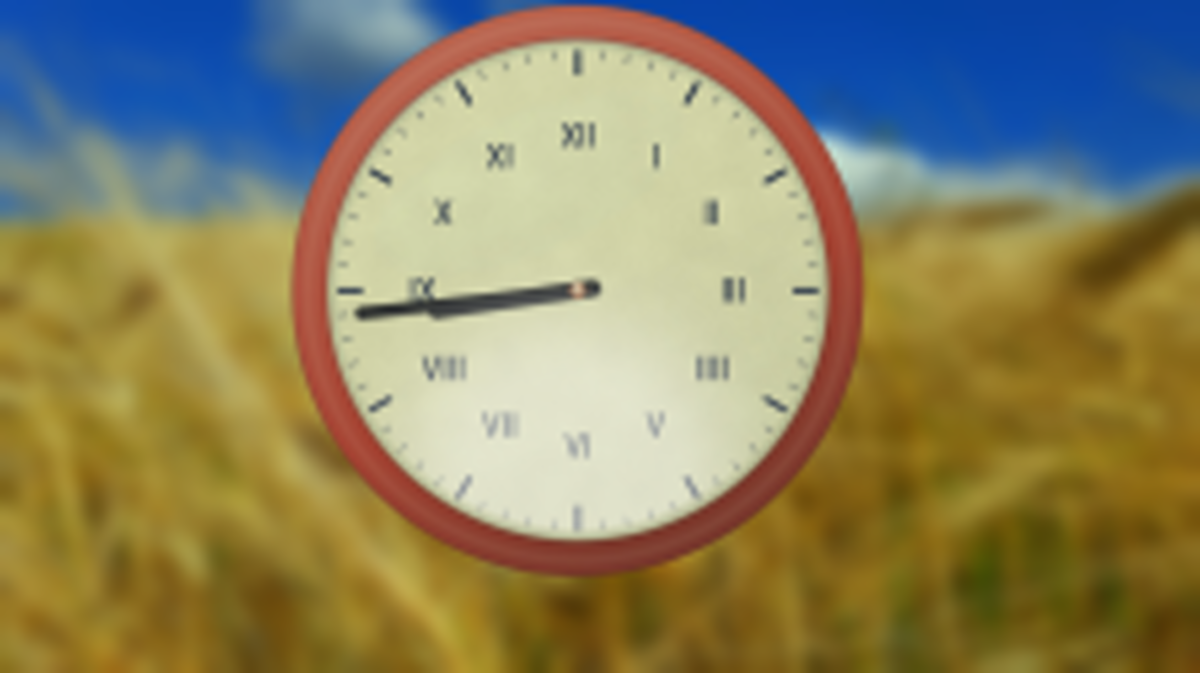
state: 8:44
